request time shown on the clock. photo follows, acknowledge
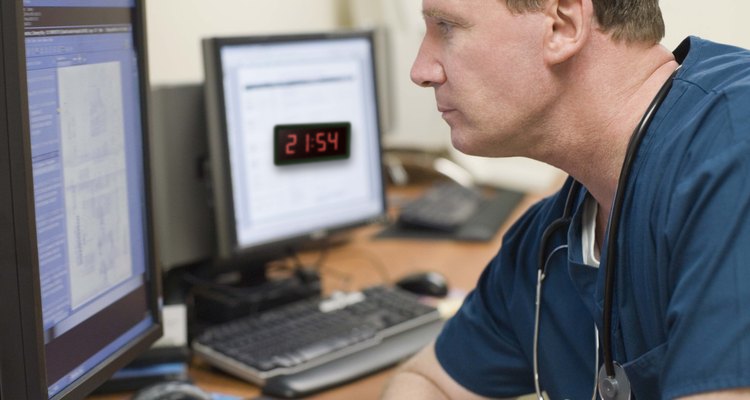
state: 21:54
